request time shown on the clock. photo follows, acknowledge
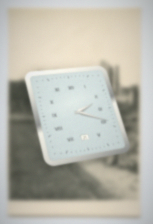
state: 2:19
